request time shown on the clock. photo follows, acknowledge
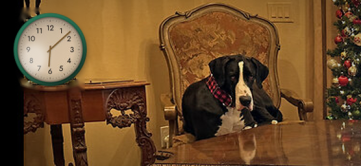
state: 6:08
